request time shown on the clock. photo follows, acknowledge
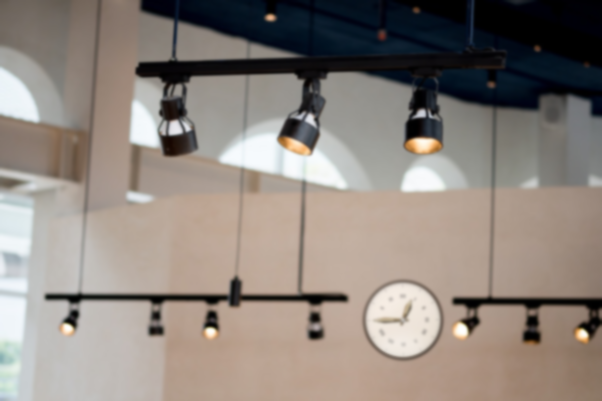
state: 12:45
